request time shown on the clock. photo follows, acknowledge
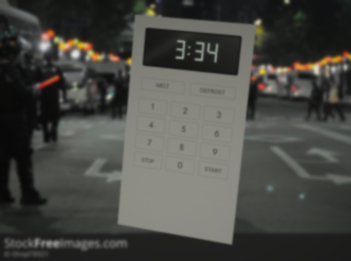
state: 3:34
